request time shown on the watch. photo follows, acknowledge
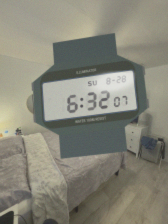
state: 6:32:07
